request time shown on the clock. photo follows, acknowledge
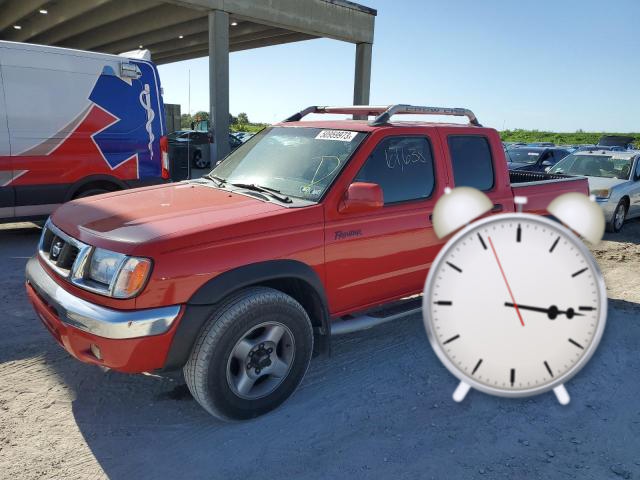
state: 3:15:56
